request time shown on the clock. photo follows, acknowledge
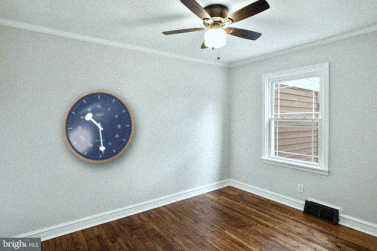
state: 10:29
